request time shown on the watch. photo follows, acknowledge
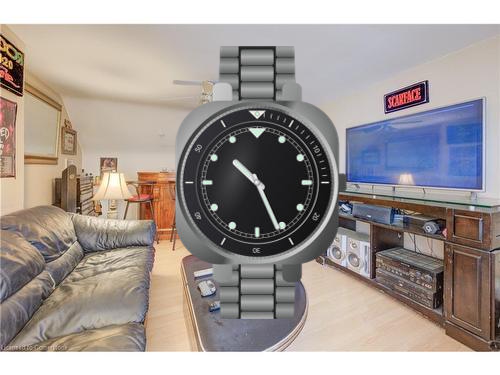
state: 10:26
